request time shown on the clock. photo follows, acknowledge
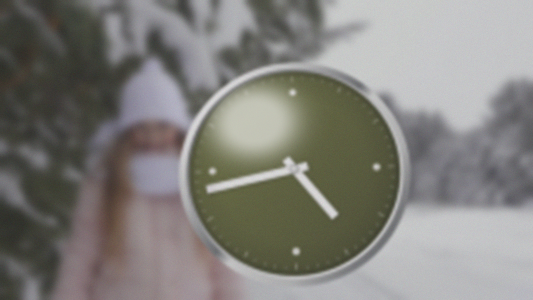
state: 4:43
